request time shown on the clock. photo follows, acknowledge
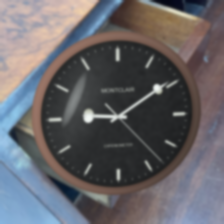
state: 9:09:23
